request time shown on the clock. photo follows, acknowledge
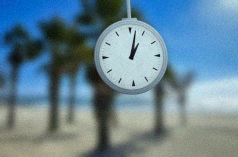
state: 1:02
